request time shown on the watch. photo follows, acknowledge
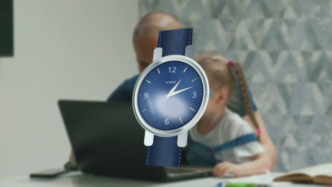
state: 1:12
